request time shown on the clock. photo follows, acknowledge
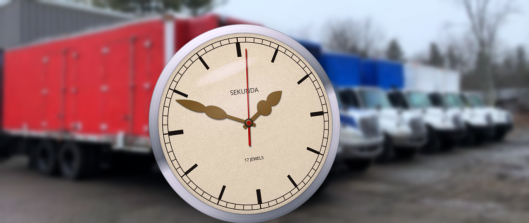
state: 1:49:01
